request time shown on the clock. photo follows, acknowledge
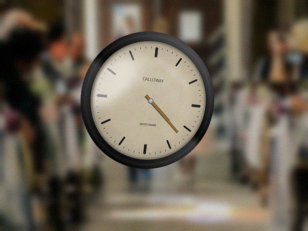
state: 4:22
